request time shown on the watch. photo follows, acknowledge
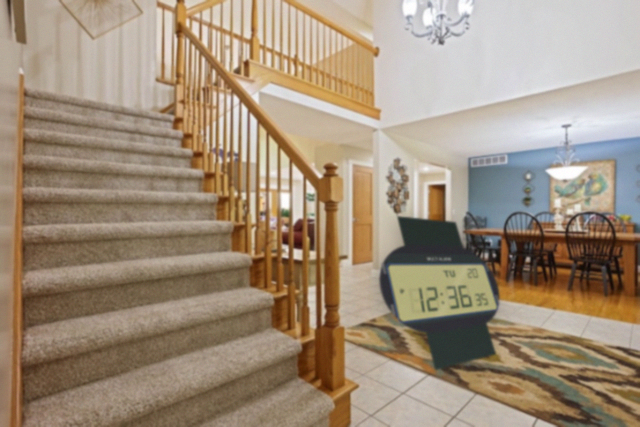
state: 12:36:35
